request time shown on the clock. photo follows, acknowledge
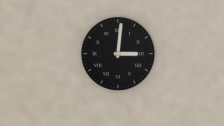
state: 3:01
